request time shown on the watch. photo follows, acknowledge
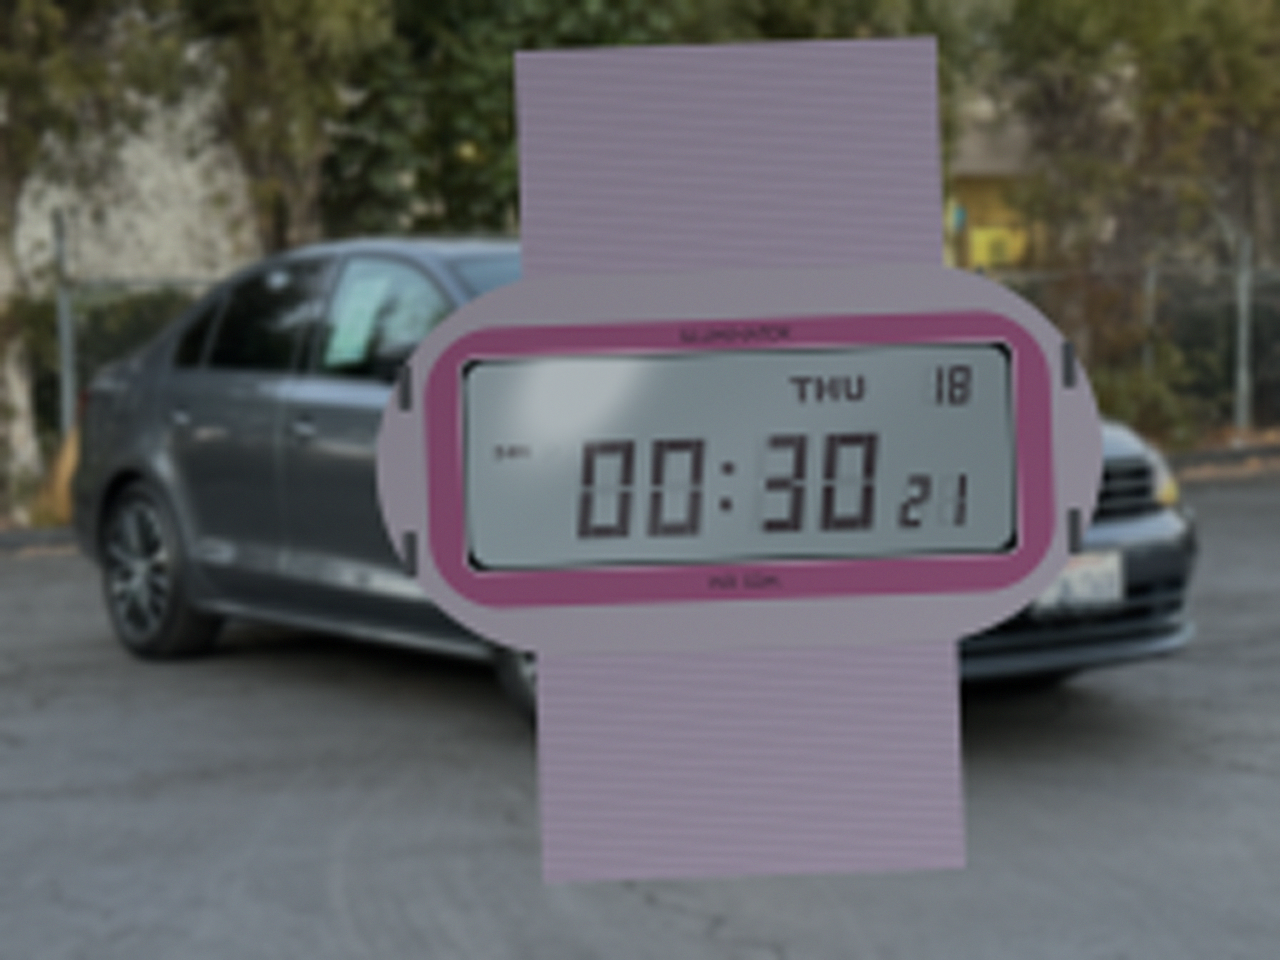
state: 0:30:21
